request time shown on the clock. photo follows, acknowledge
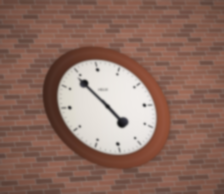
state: 4:54
